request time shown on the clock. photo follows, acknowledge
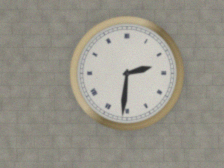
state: 2:31
